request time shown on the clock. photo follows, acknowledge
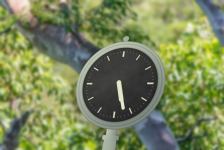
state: 5:27
